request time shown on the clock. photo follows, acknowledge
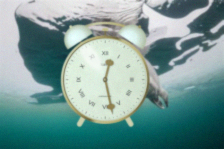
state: 12:28
